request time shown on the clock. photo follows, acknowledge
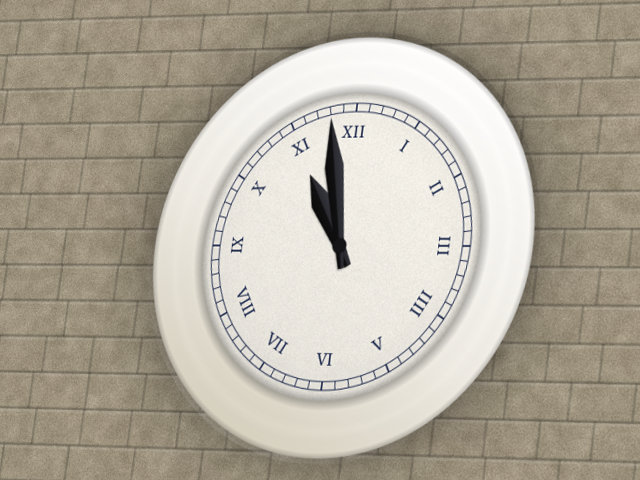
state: 10:58
